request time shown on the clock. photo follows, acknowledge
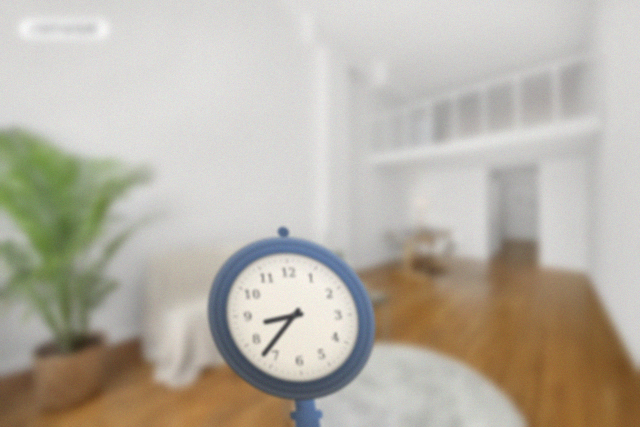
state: 8:37
